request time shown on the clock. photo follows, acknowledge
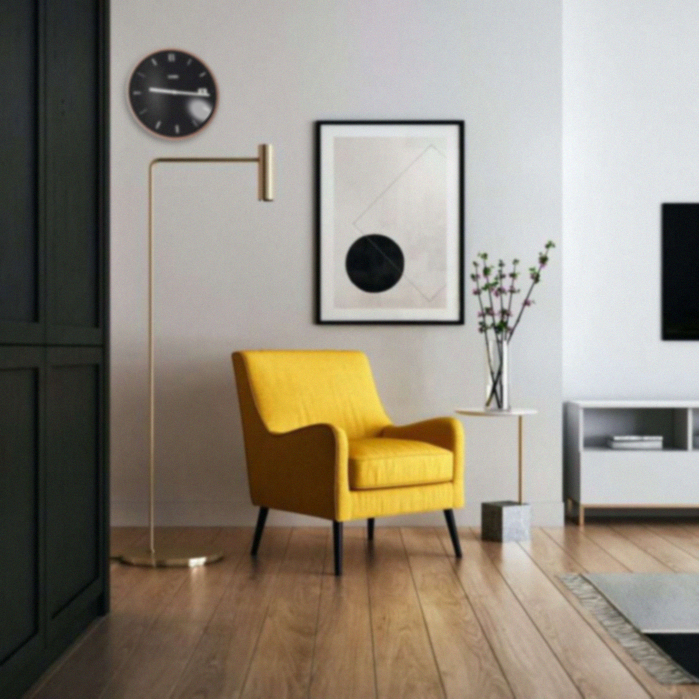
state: 9:16
